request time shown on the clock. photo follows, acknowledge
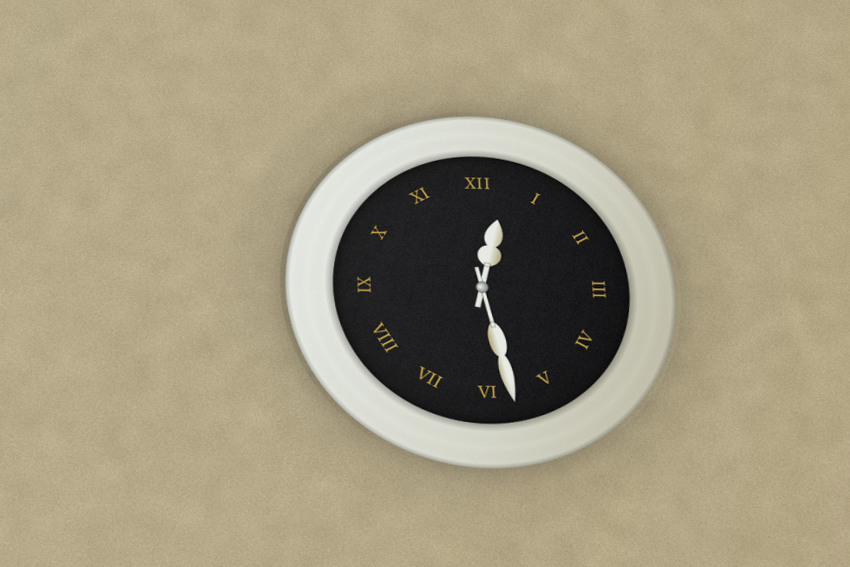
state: 12:28
